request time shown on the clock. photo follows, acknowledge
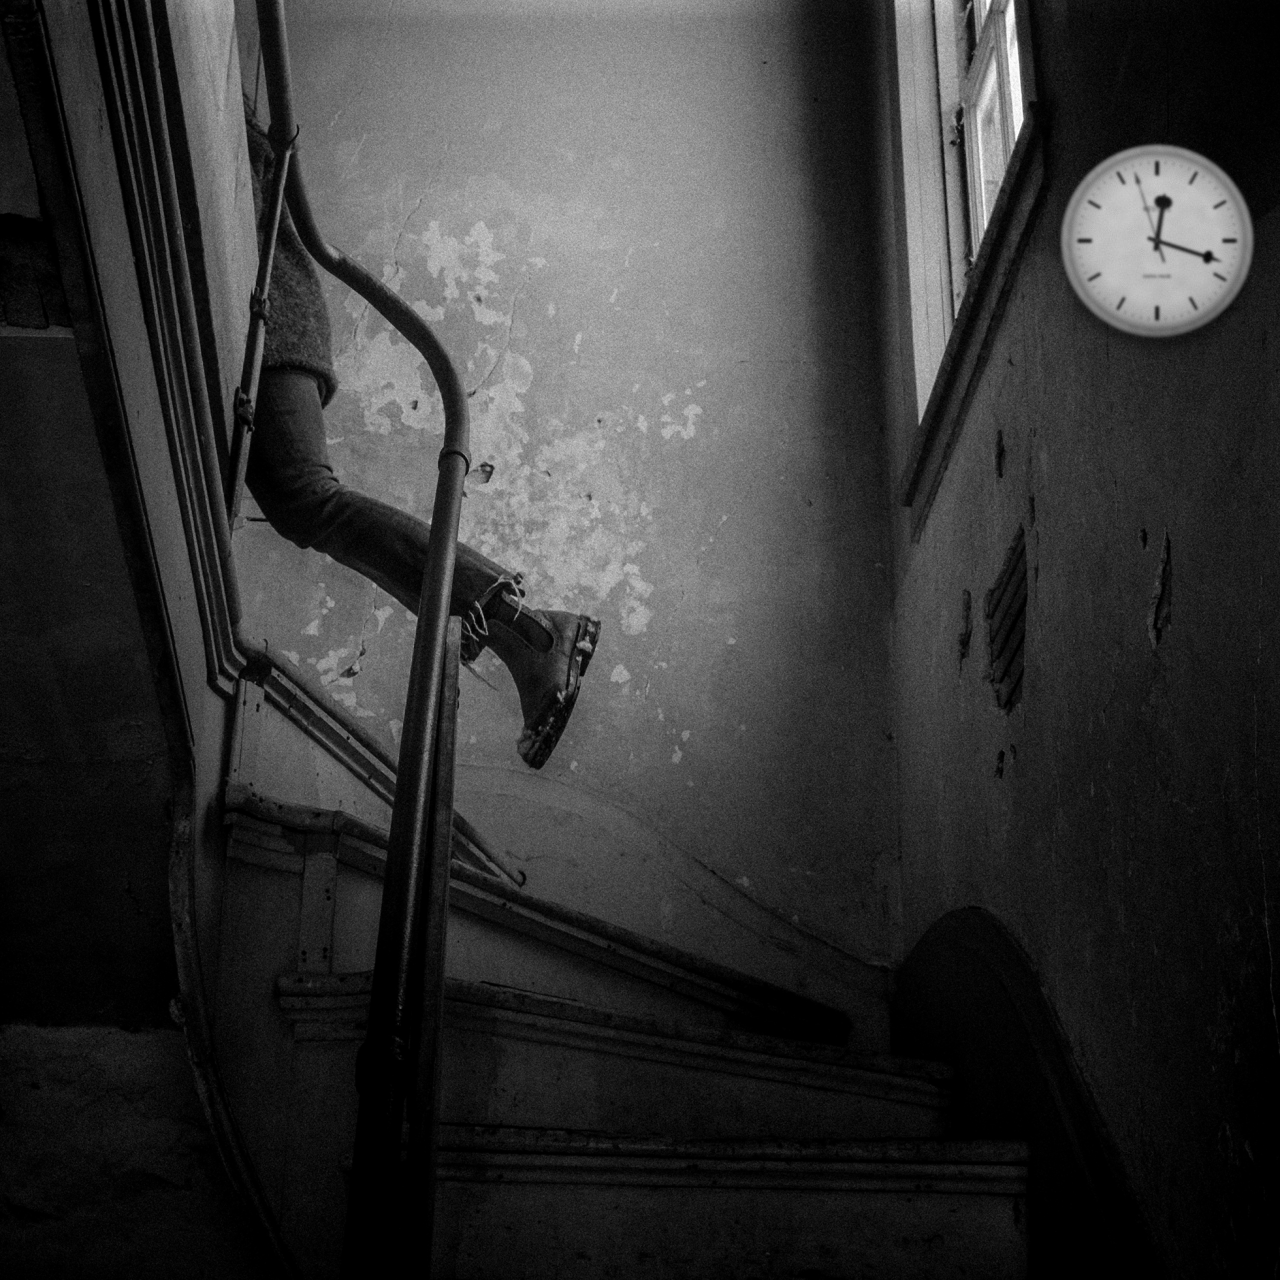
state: 12:17:57
